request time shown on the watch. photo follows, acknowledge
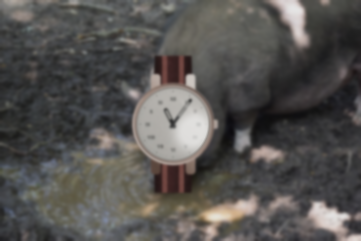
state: 11:06
